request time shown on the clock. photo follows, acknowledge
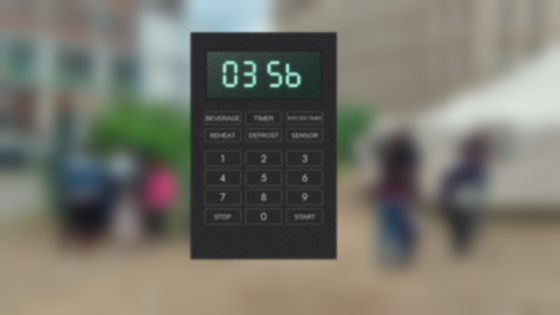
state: 3:56
